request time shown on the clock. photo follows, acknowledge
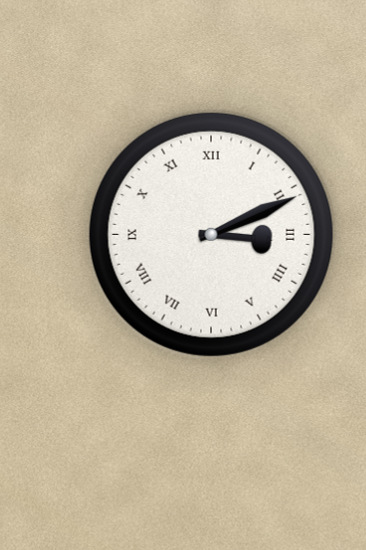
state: 3:11
